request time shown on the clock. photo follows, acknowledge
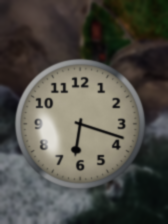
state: 6:18
